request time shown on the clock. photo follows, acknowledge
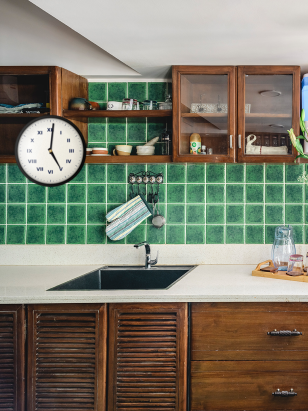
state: 5:01
